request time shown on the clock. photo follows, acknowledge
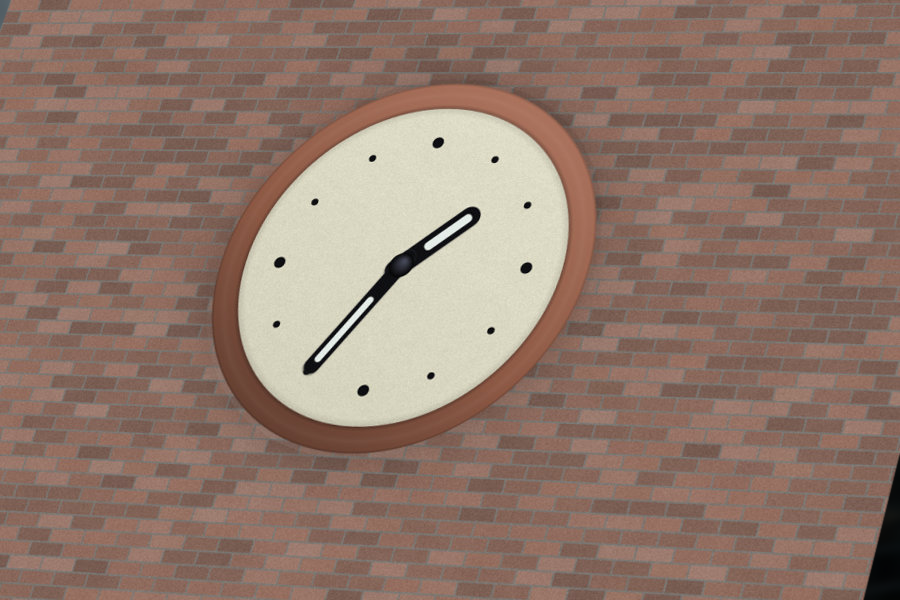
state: 1:35
